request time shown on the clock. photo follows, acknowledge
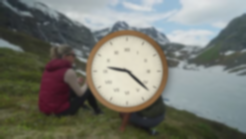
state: 9:22
